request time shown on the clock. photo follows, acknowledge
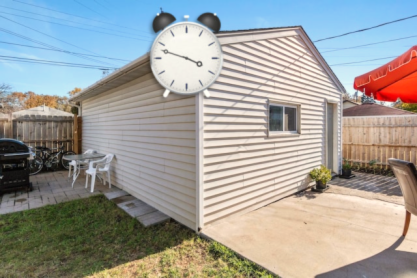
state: 3:48
